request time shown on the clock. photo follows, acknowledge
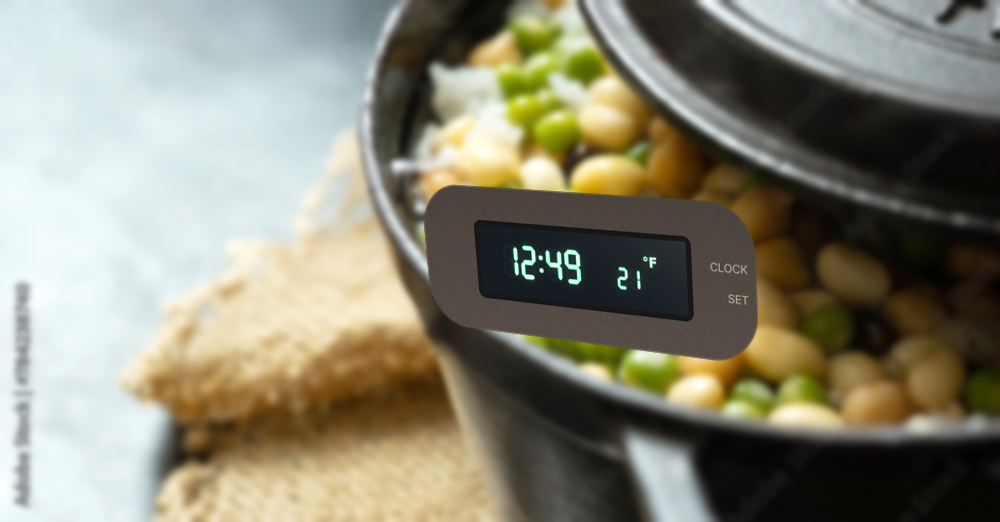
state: 12:49
